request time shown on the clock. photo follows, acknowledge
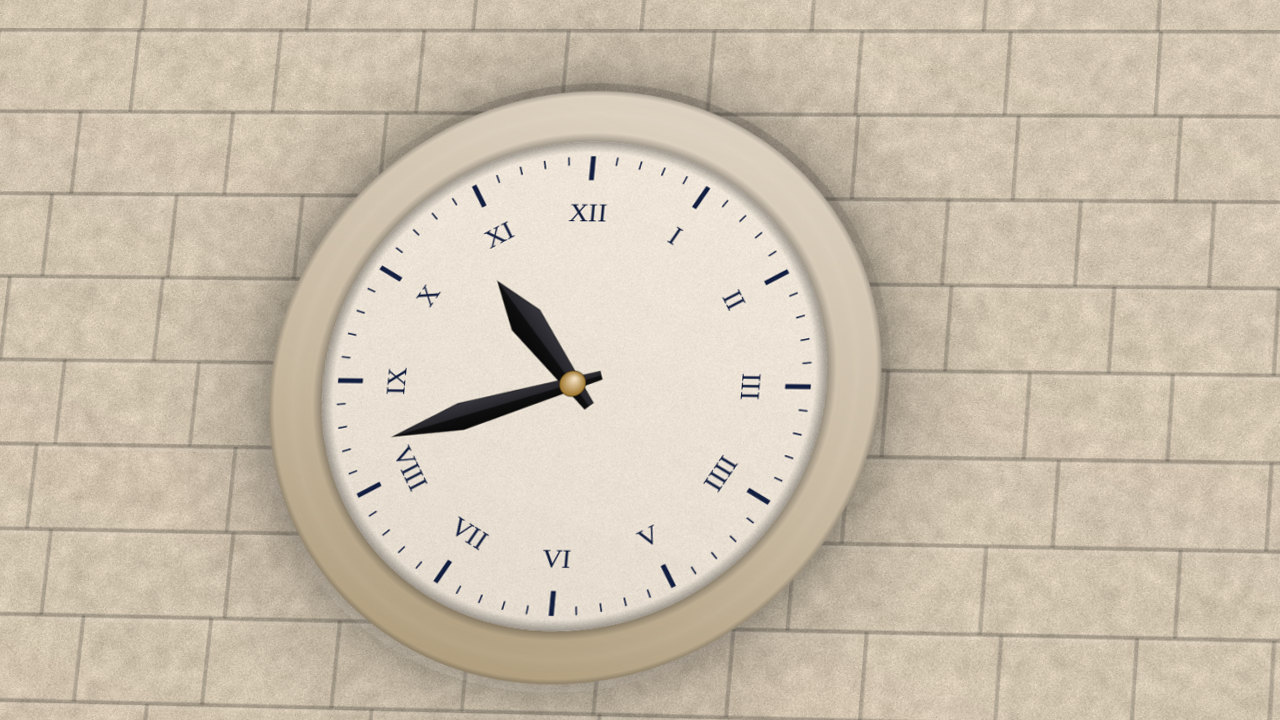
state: 10:42
